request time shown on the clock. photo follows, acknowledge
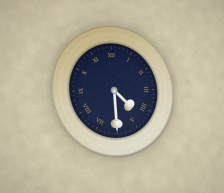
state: 4:30
